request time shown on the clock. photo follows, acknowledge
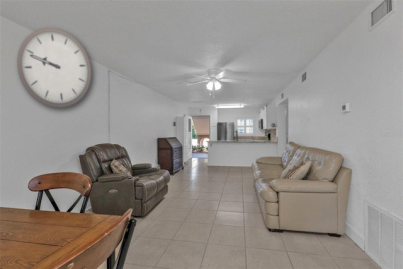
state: 9:49
